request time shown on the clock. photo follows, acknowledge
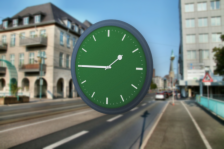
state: 1:45
